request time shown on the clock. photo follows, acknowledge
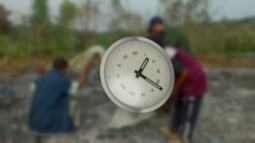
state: 1:22
